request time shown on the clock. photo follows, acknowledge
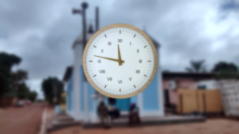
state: 11:47
